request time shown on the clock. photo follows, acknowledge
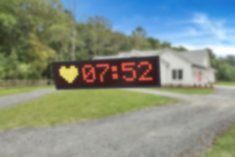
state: 7:52
